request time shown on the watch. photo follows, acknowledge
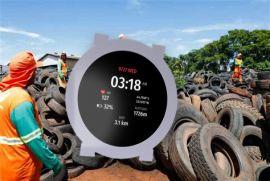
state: 3:18
